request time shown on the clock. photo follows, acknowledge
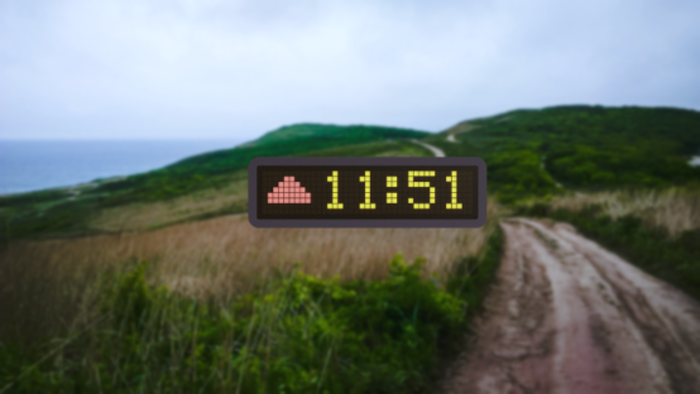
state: 11:51
